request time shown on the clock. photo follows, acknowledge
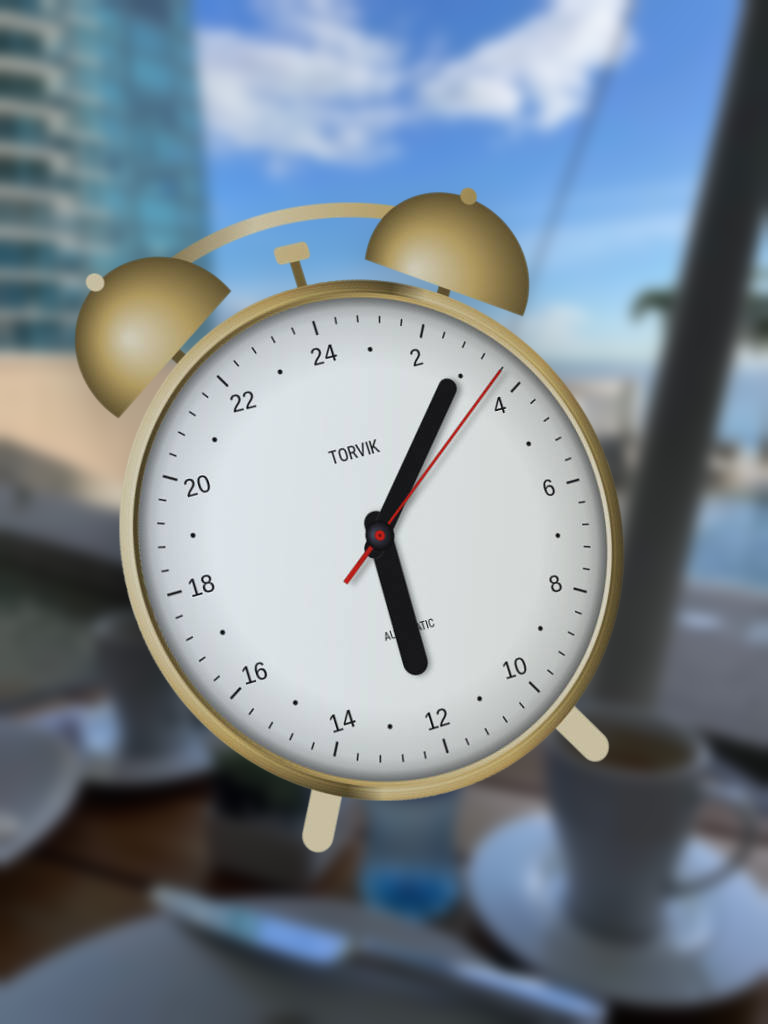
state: 12:07:09
